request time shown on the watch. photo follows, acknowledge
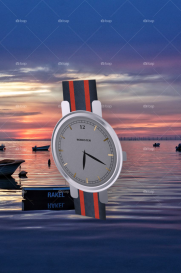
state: 6:19
